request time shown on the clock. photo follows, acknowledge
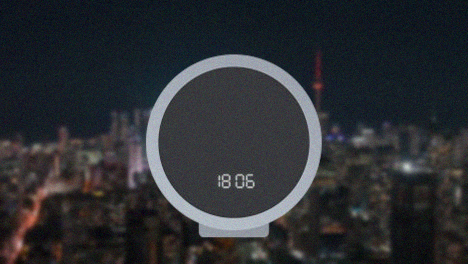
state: 18:06
